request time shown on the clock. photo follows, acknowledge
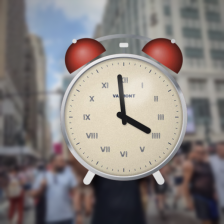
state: 3:59
